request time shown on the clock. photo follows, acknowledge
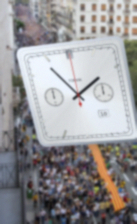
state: 1:54
